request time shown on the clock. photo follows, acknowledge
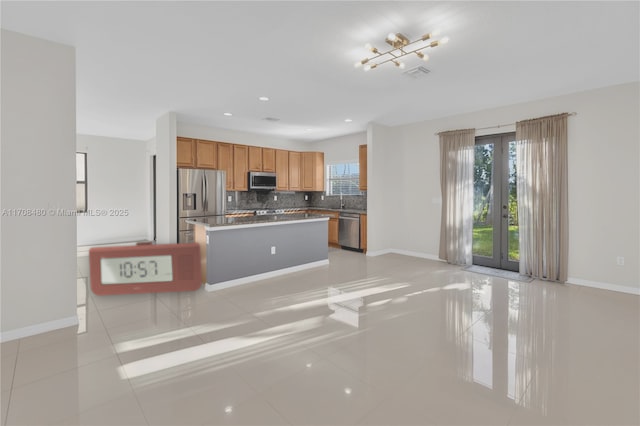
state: 10:57
